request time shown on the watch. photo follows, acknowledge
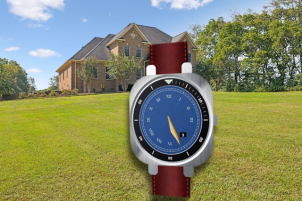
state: 5:26
